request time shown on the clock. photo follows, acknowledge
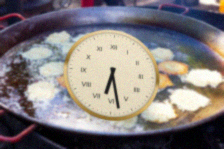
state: 6:28
